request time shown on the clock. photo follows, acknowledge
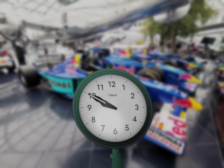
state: 9:50
